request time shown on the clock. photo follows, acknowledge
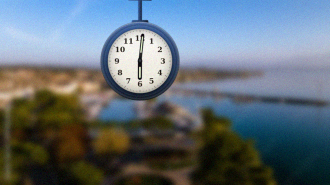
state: 6:01
